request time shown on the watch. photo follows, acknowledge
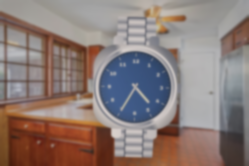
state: 4:35
